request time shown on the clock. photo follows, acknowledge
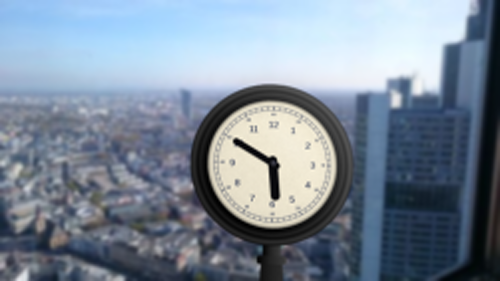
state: 5:50
